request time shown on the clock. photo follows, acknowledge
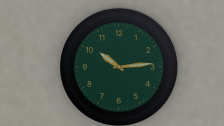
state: 10:14
